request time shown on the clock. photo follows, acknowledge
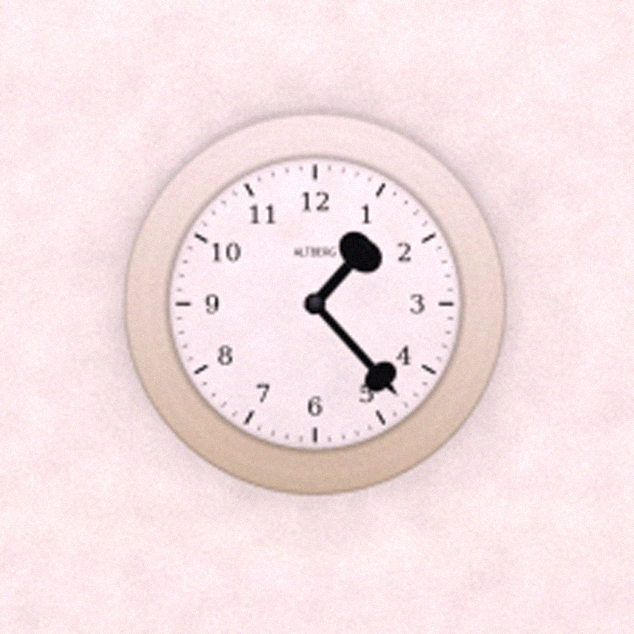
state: 1:23
